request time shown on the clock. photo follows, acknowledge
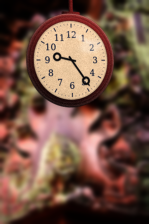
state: 9:24
